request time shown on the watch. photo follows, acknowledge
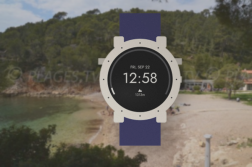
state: 12:58
